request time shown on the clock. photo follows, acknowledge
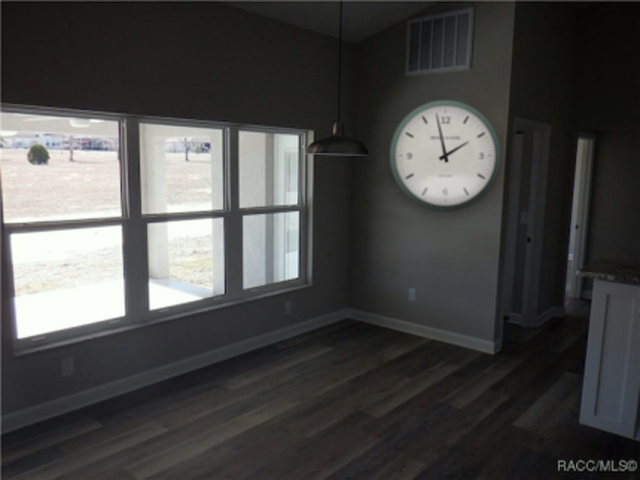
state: 1:58
